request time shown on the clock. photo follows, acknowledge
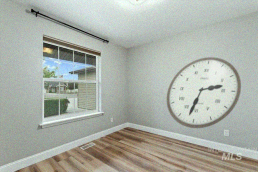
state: 2:32
